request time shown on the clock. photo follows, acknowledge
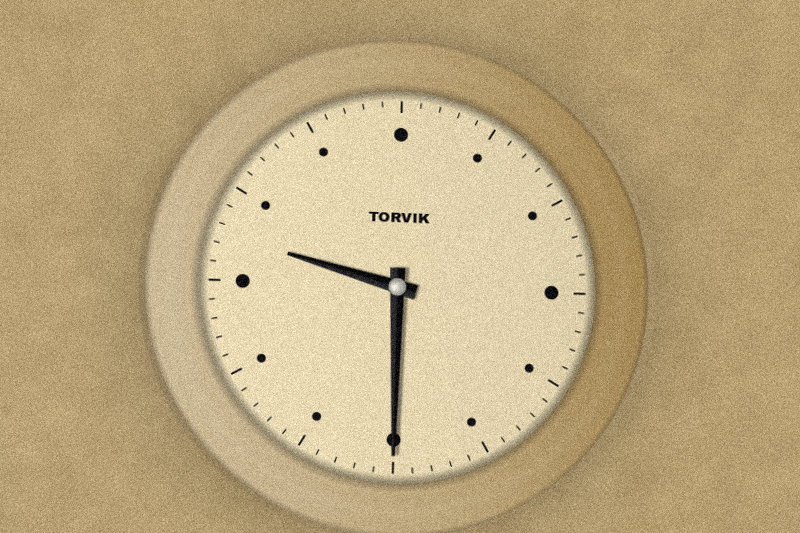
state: 9:30
